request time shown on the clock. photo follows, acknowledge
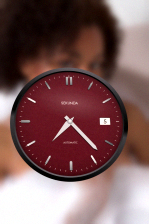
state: 7:23
